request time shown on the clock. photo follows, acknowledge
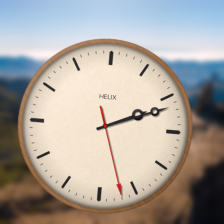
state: 2:11:27
